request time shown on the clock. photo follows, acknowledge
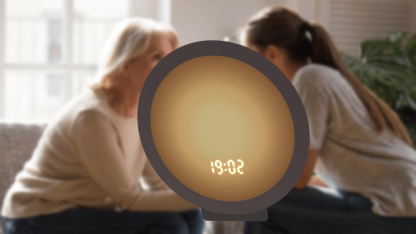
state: 19:02
